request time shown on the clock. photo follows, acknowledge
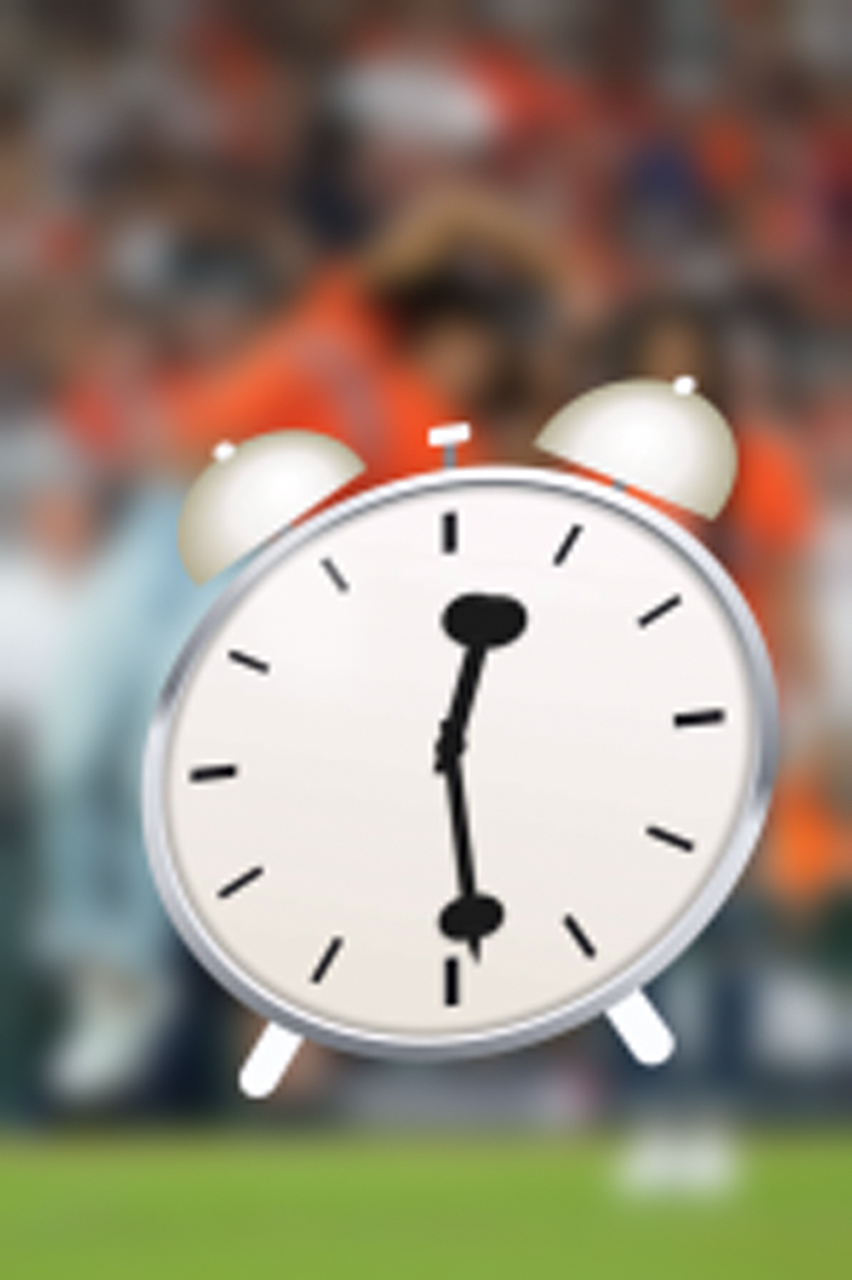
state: 12:29
